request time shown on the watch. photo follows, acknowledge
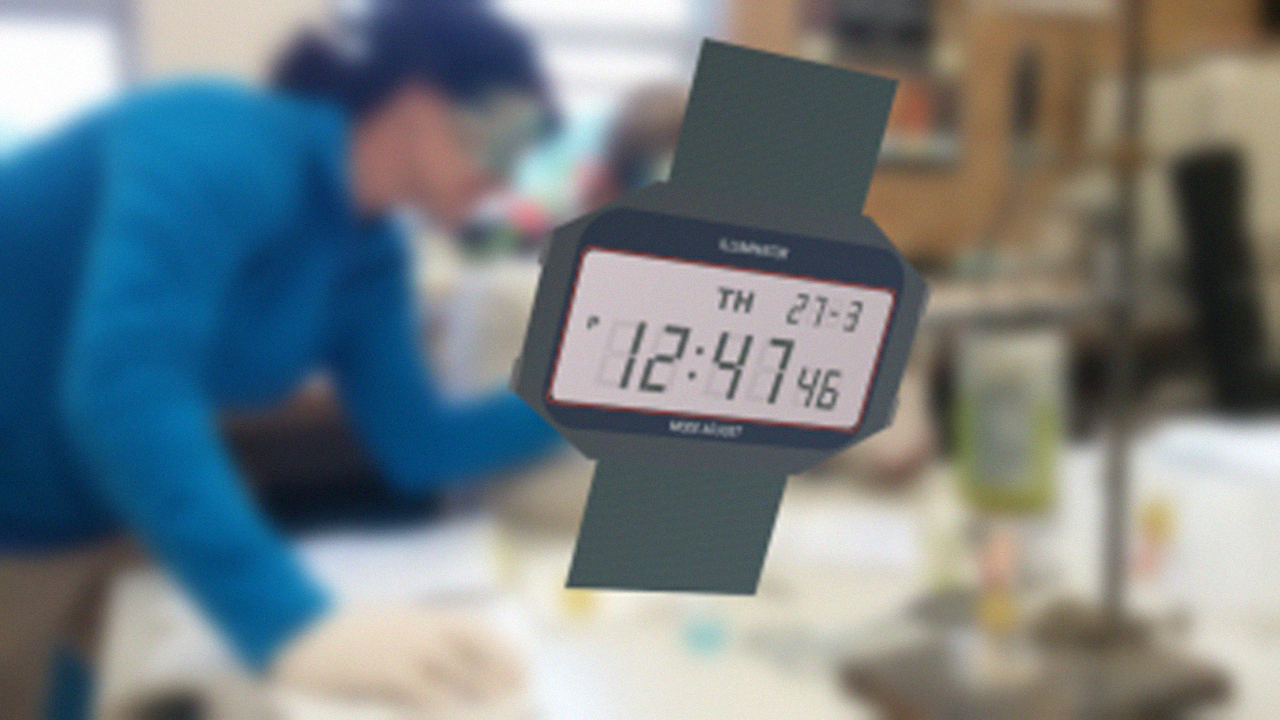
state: 12:47:46
